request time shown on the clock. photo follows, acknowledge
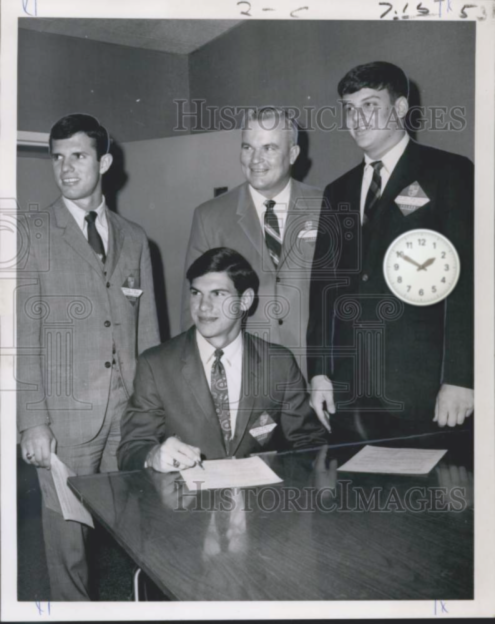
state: 1:50
